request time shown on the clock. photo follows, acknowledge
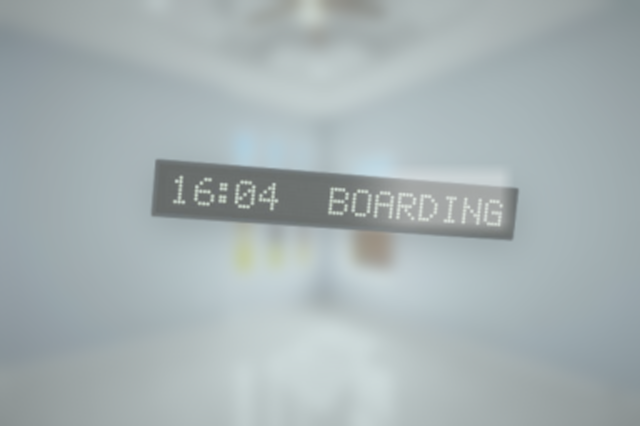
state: 16:04
